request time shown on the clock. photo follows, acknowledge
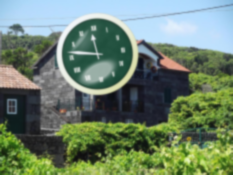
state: 11:47
